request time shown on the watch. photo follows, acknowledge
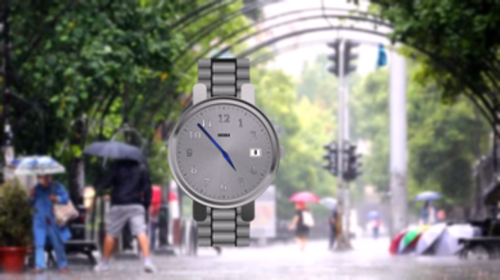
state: 4:53
